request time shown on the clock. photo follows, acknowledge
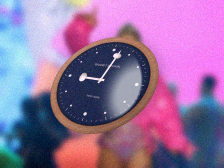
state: 9:02
